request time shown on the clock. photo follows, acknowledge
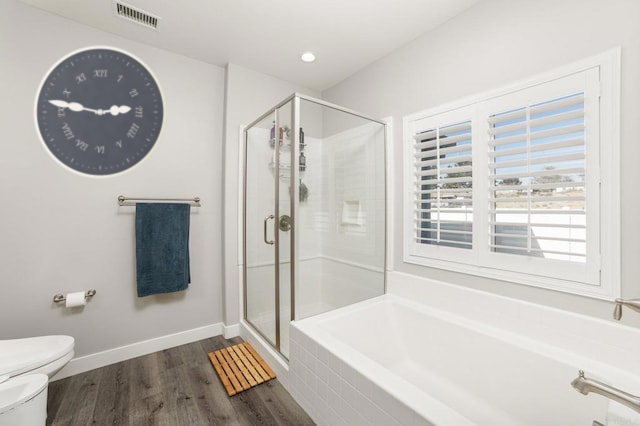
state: 2:47
